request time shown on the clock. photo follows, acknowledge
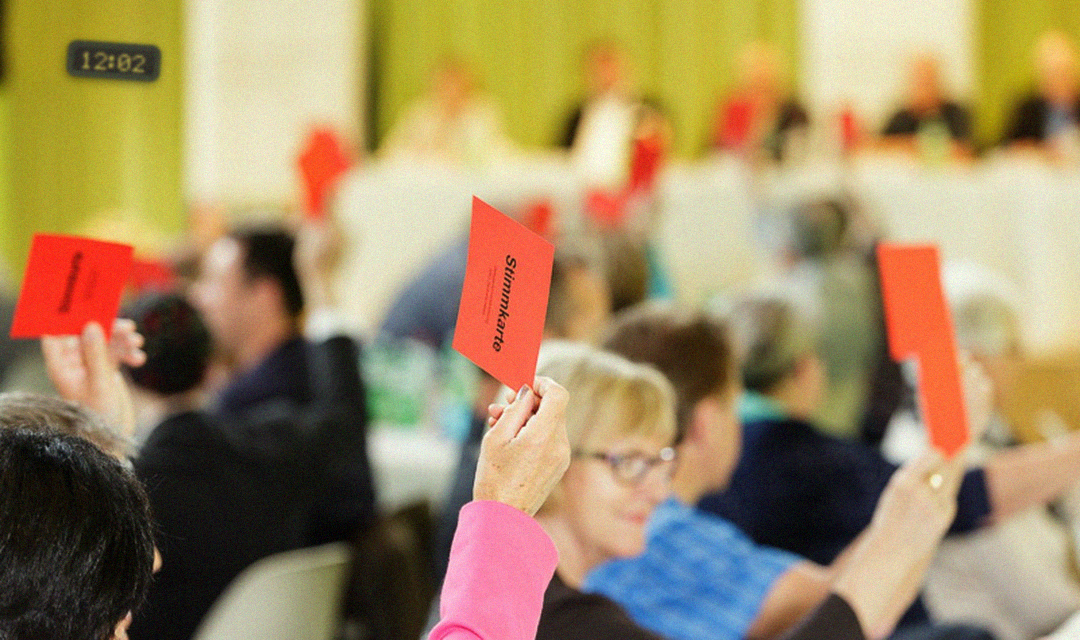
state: 12:02
